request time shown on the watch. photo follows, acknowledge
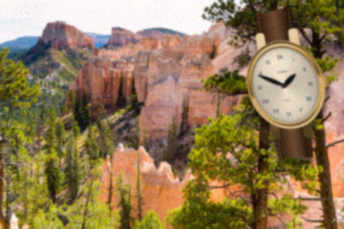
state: 1:49
